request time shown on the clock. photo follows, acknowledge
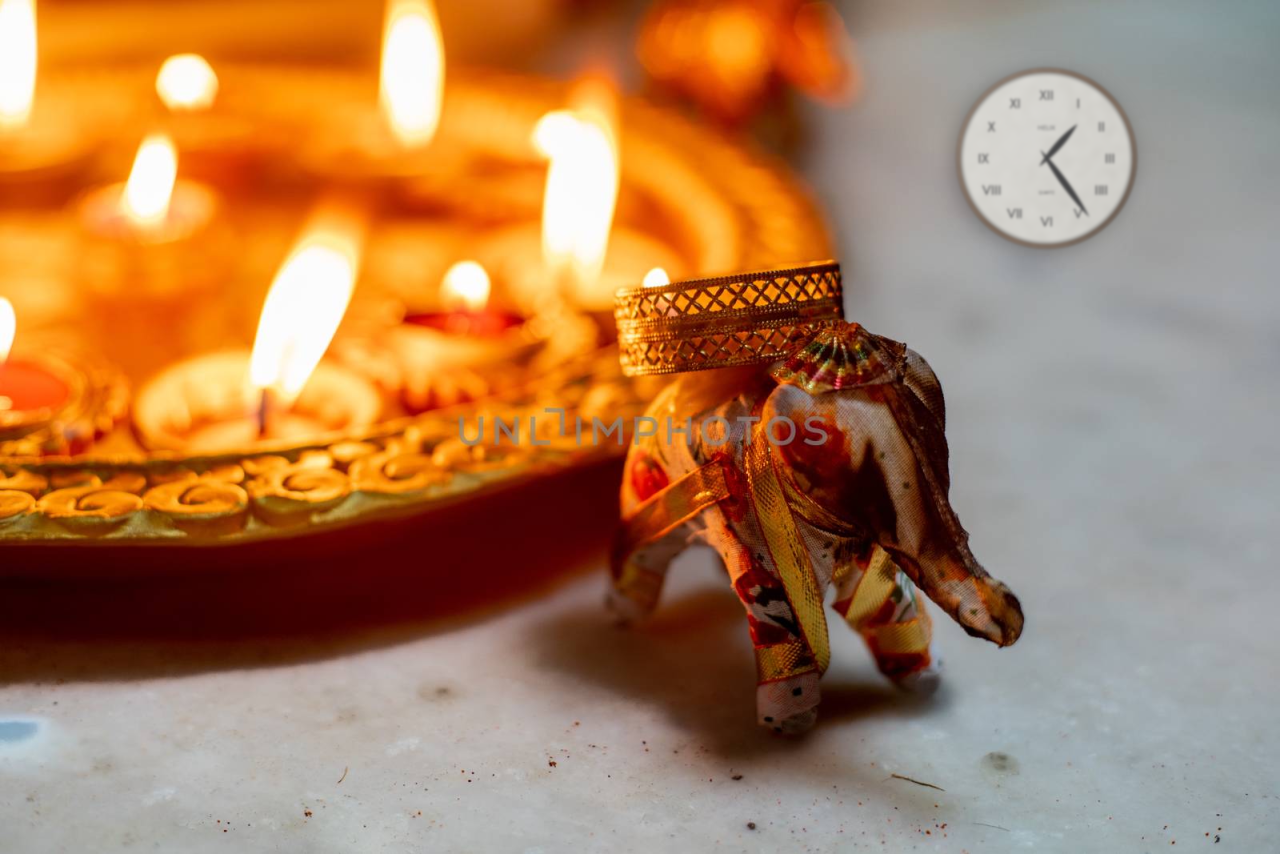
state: 1:24
